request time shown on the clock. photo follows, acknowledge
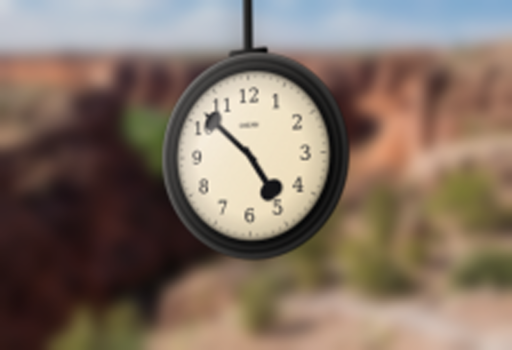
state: 4:52
